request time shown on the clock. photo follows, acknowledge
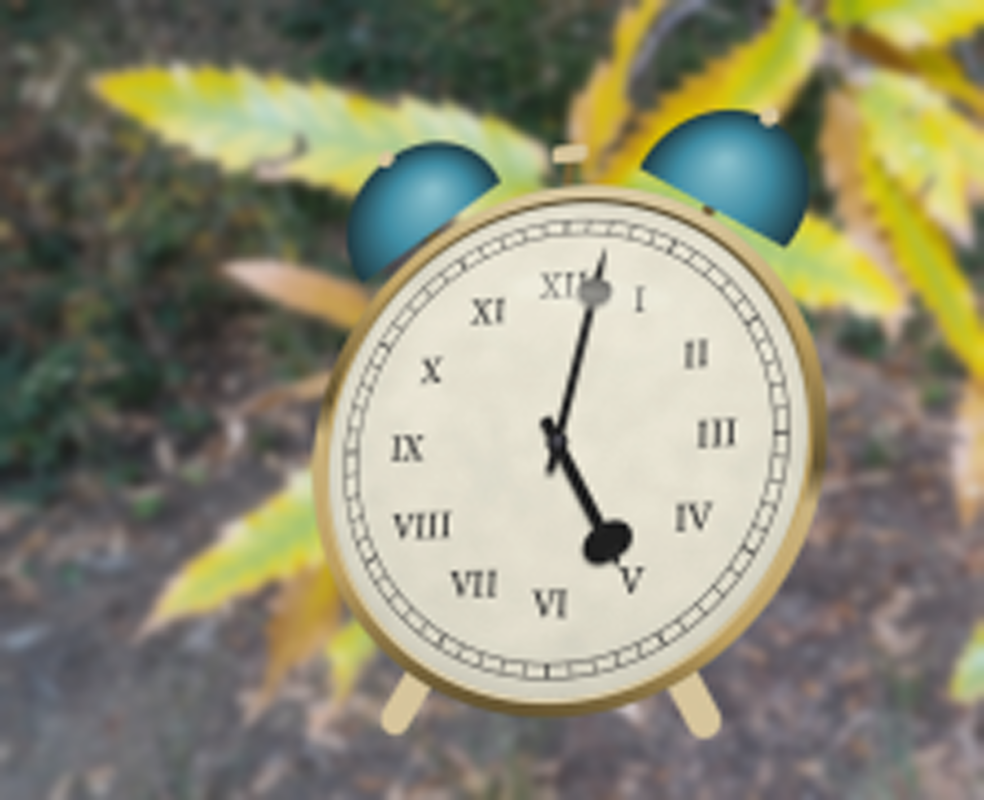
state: 5:02
